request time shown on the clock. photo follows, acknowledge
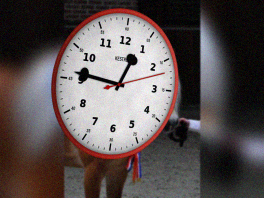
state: 12:46:12
